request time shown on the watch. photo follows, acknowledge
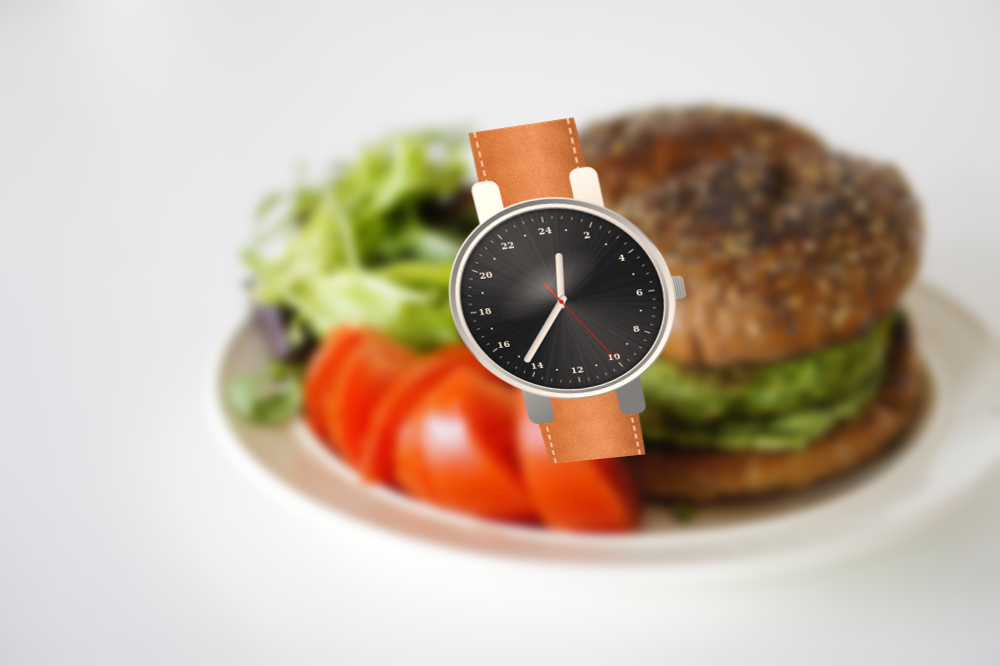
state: 0:36:25
